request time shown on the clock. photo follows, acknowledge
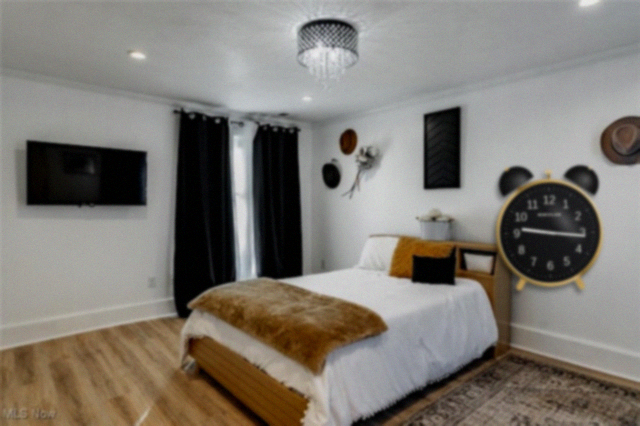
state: 9:16
